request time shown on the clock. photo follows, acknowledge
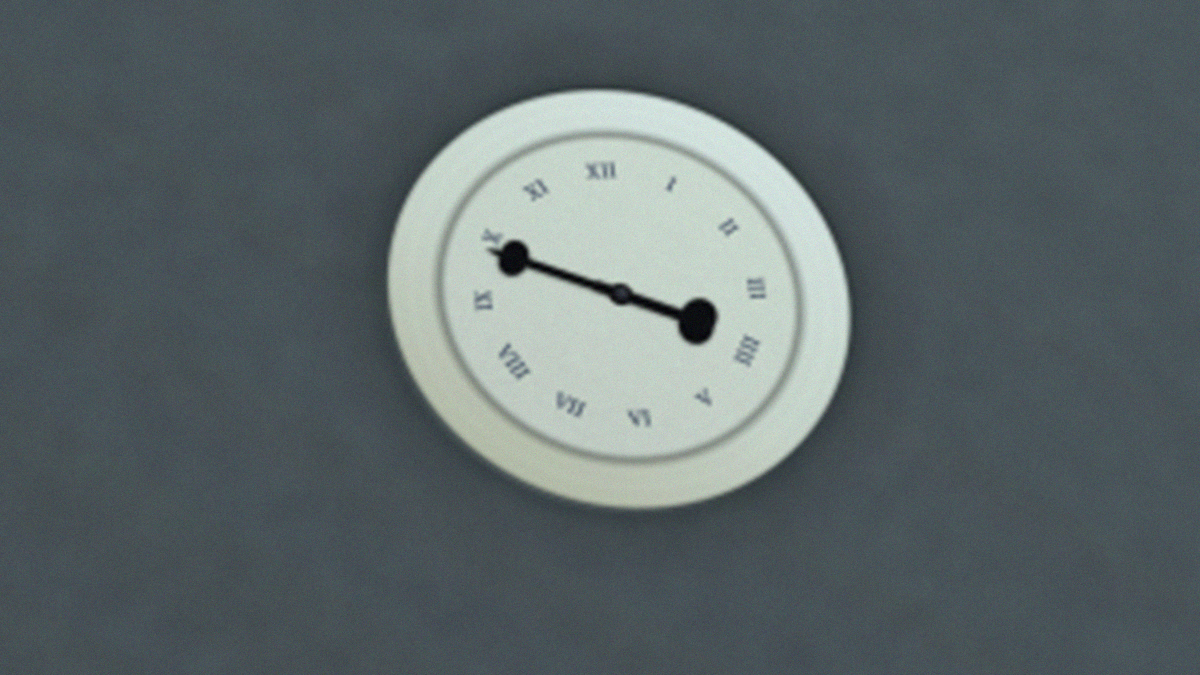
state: 3:49
